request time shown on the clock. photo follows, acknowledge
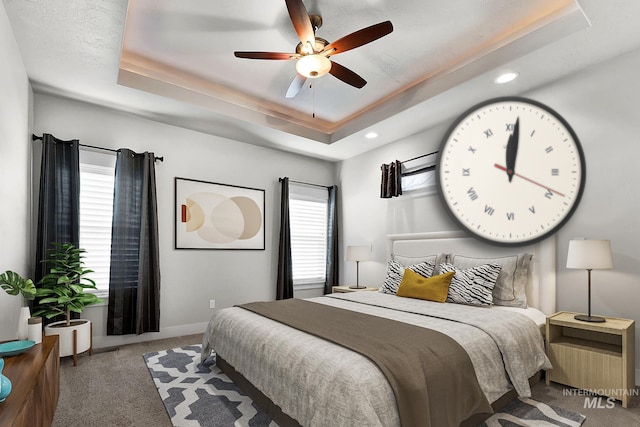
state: 12:01:19
